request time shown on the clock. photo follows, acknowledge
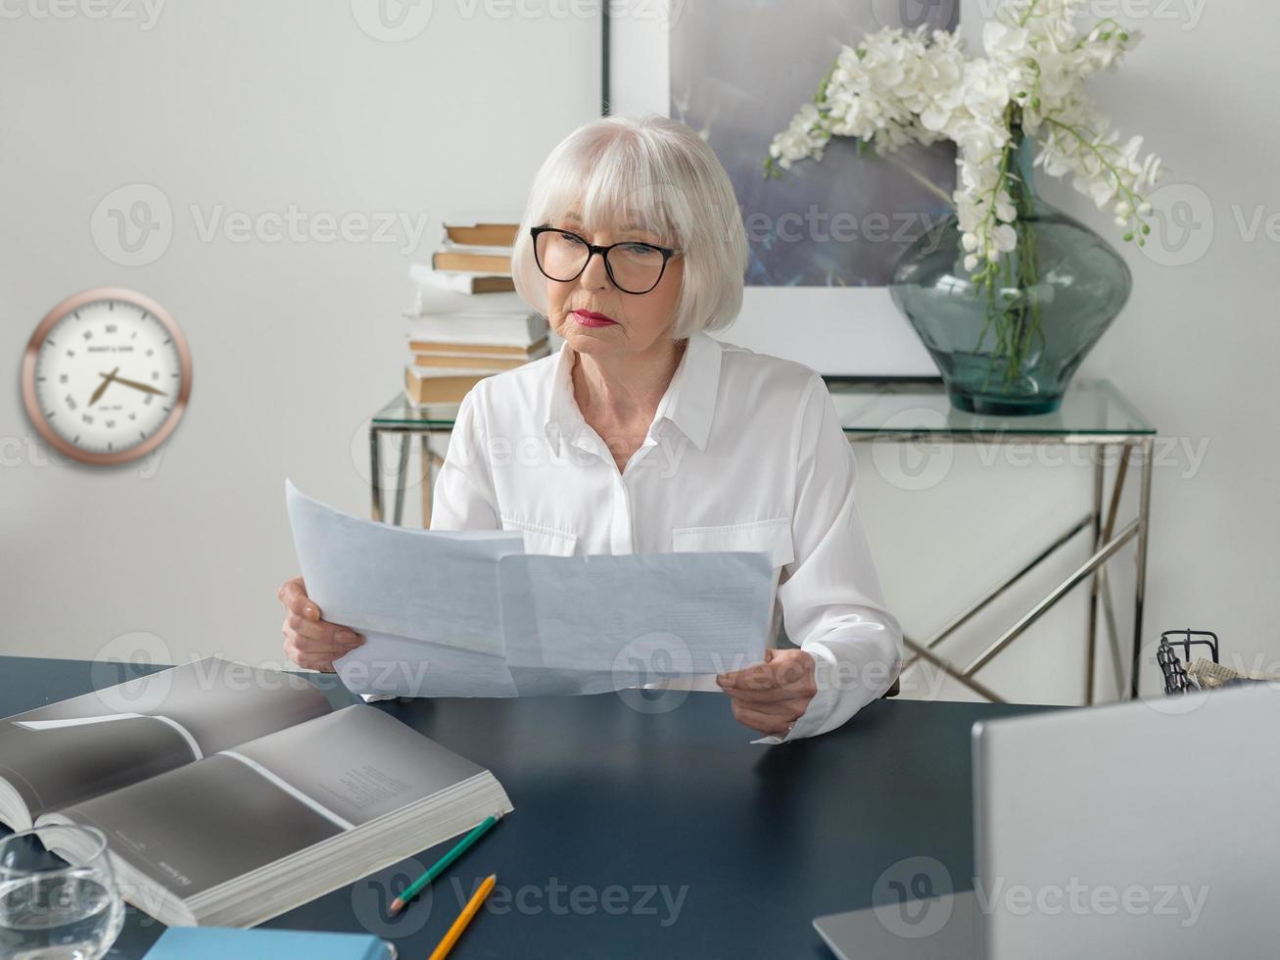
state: 7:18
